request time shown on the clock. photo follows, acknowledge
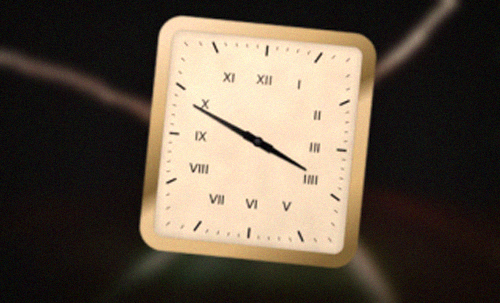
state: 3:49
